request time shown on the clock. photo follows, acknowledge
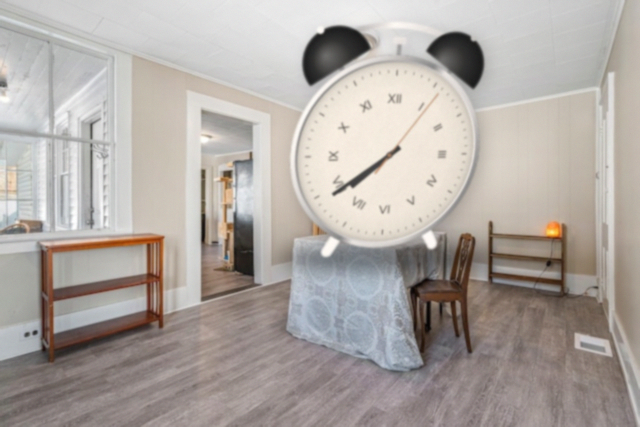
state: 7:39:06
